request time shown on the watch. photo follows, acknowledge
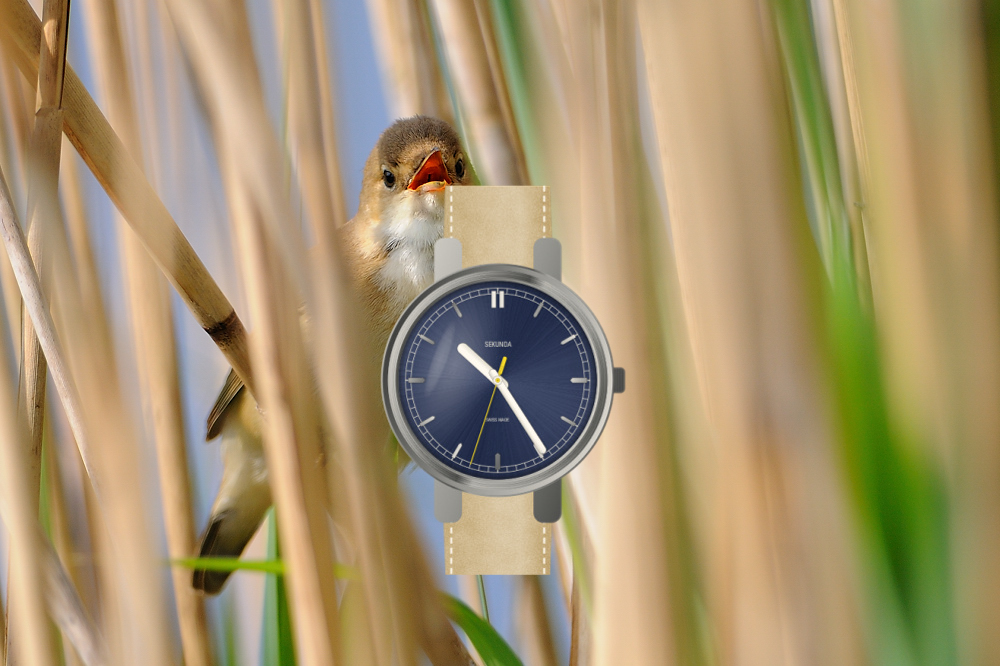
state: 10:24:33
